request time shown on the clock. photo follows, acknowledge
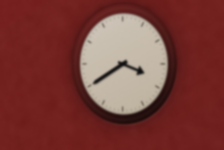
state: 3:40
